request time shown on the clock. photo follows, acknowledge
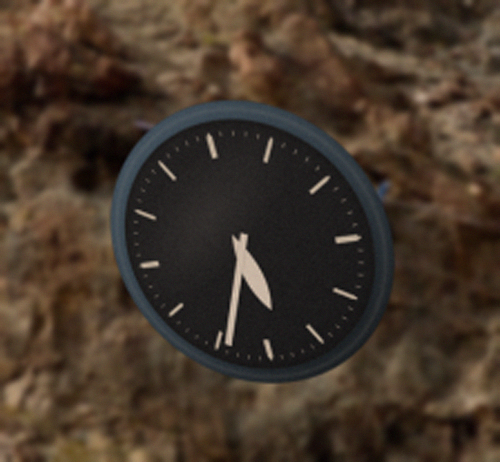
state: 5:34
